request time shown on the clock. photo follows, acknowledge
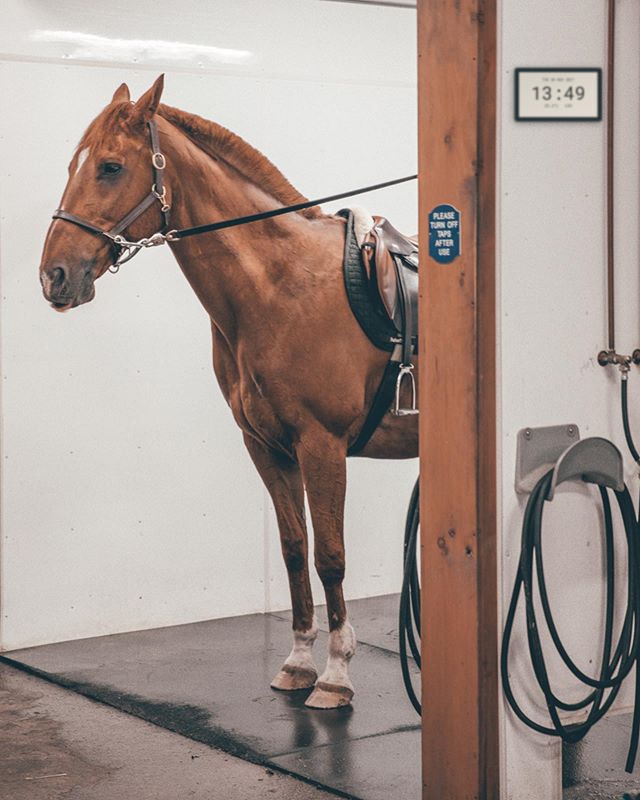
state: 13:49
